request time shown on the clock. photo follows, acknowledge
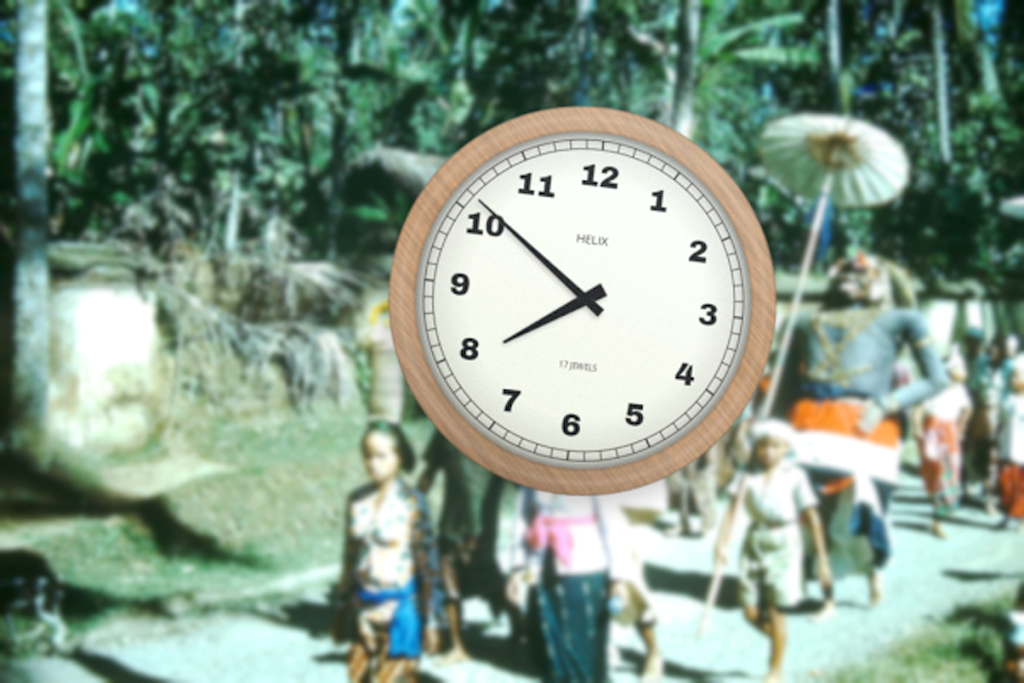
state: 7:51
